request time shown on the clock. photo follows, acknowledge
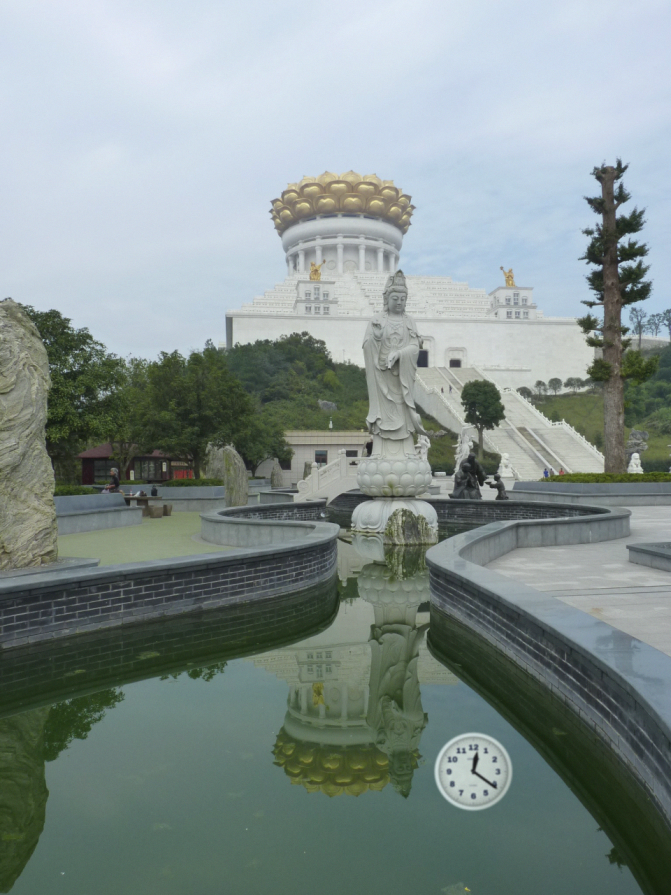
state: 12:21
